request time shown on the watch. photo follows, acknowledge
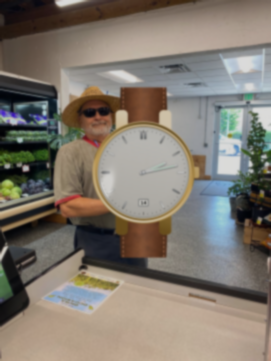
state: 2:13
